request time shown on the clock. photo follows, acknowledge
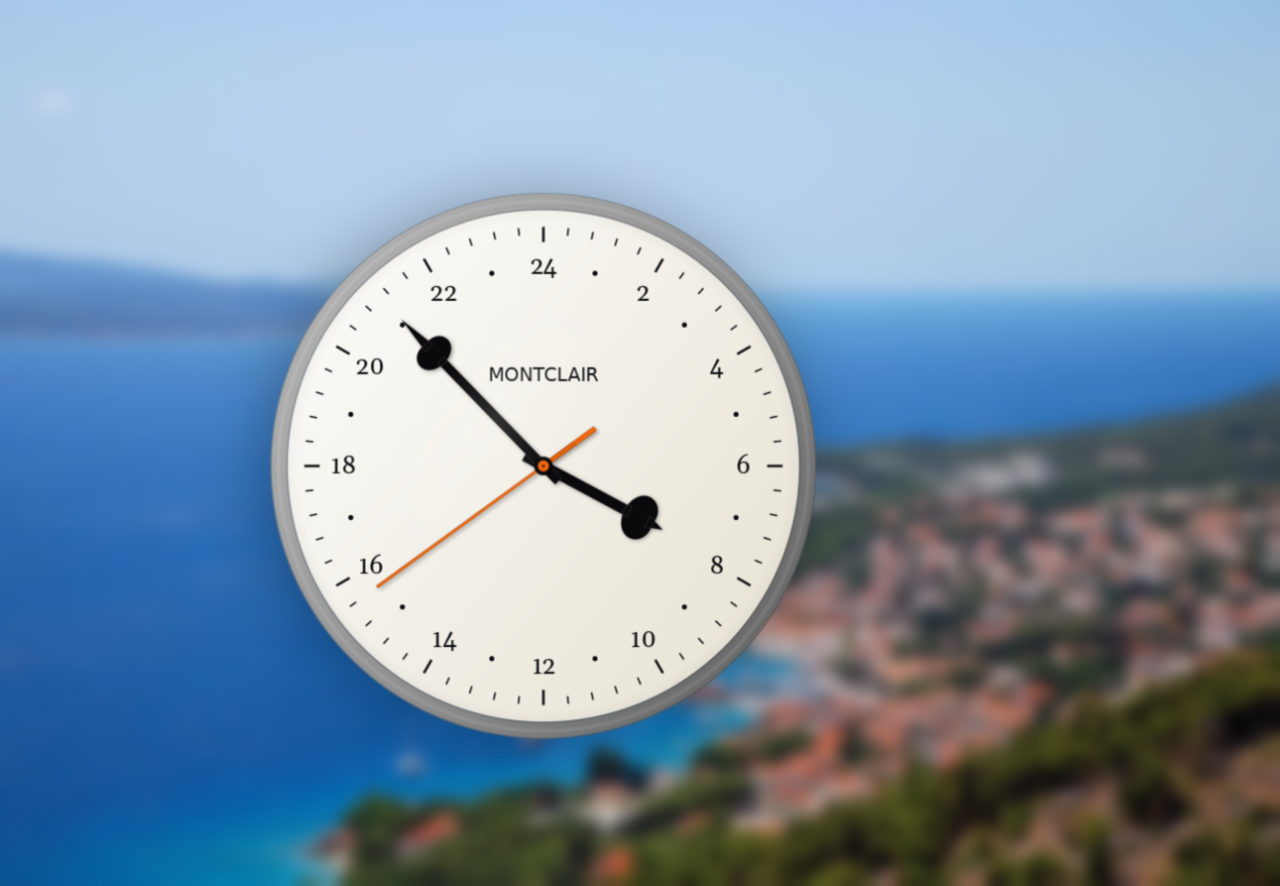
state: 7:52:39
